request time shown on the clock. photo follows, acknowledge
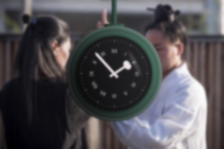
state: 1:53
